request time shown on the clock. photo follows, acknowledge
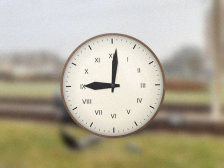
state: 9:01
